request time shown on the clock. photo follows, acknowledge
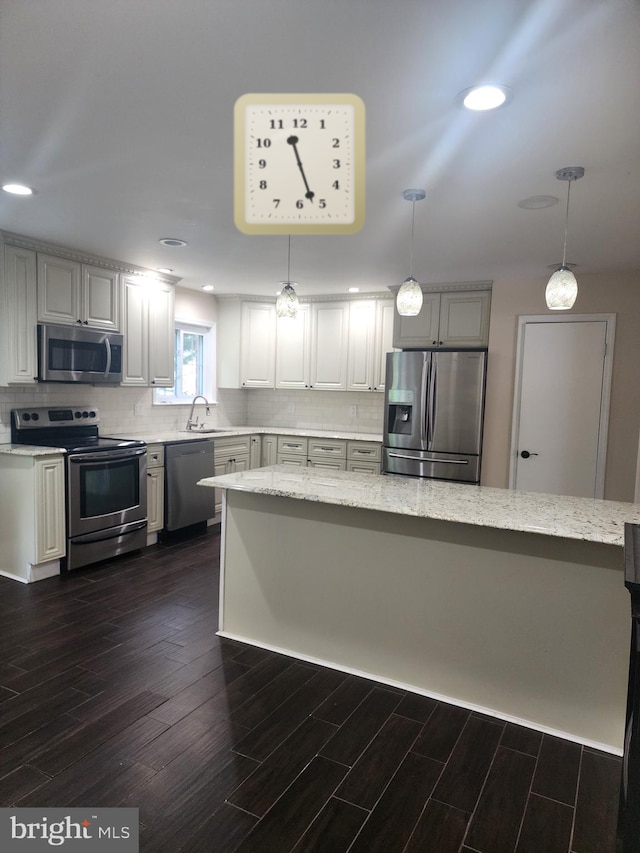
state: 11:27
